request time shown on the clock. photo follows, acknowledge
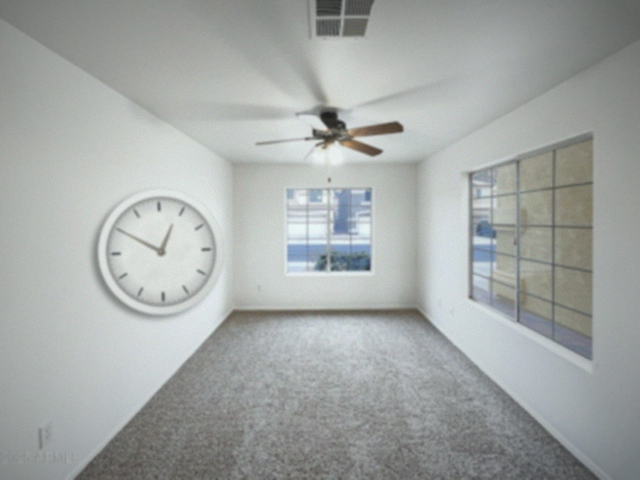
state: 12:50
